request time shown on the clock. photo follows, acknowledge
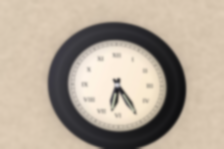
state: 6:25
